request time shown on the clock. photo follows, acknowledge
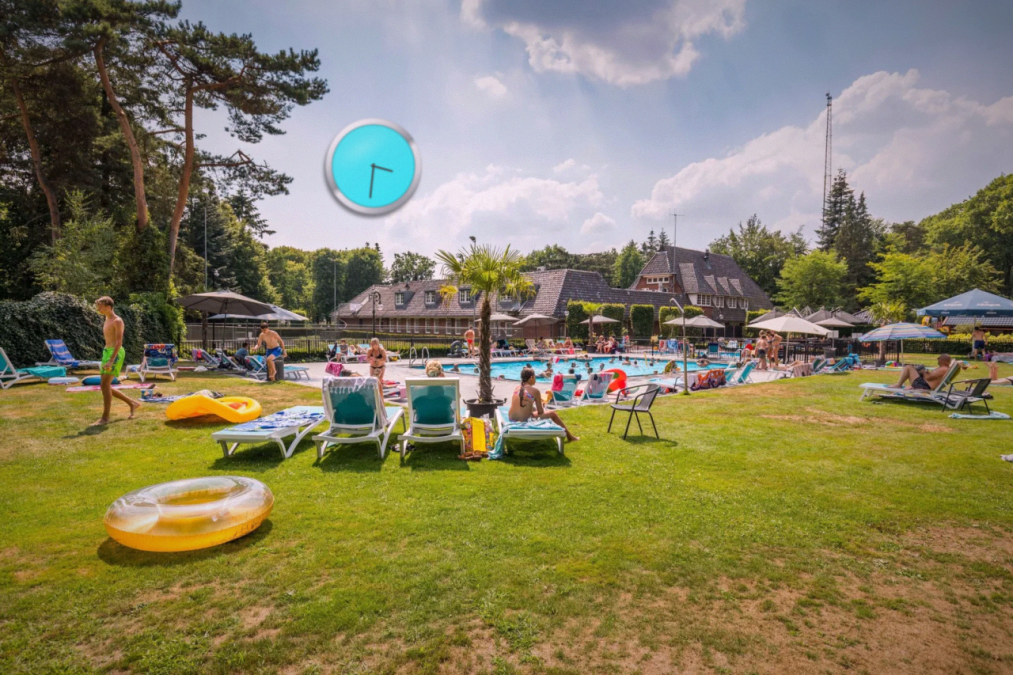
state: 3:31
